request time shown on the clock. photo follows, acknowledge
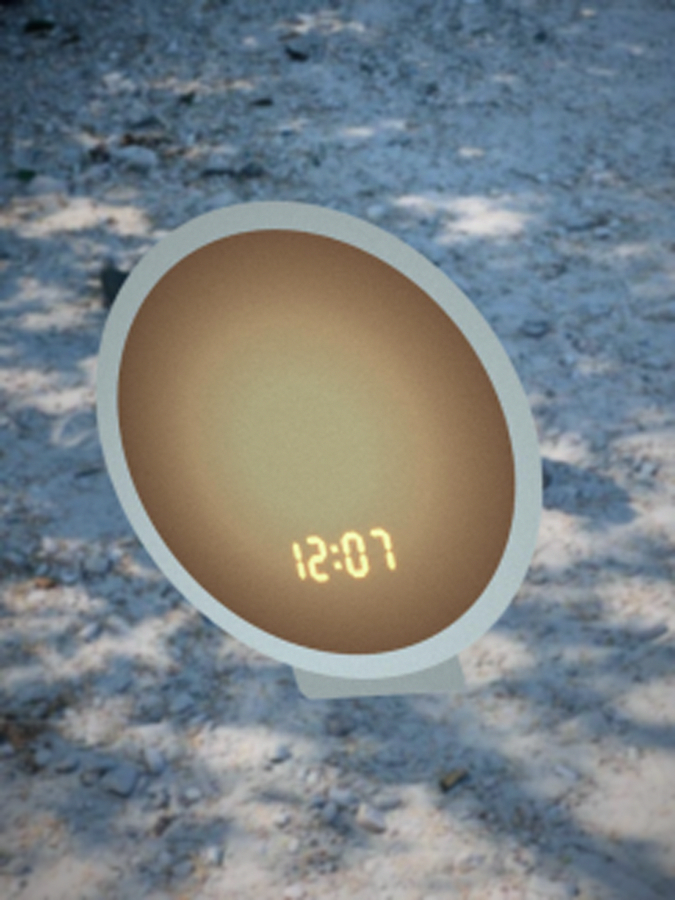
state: 12:07
